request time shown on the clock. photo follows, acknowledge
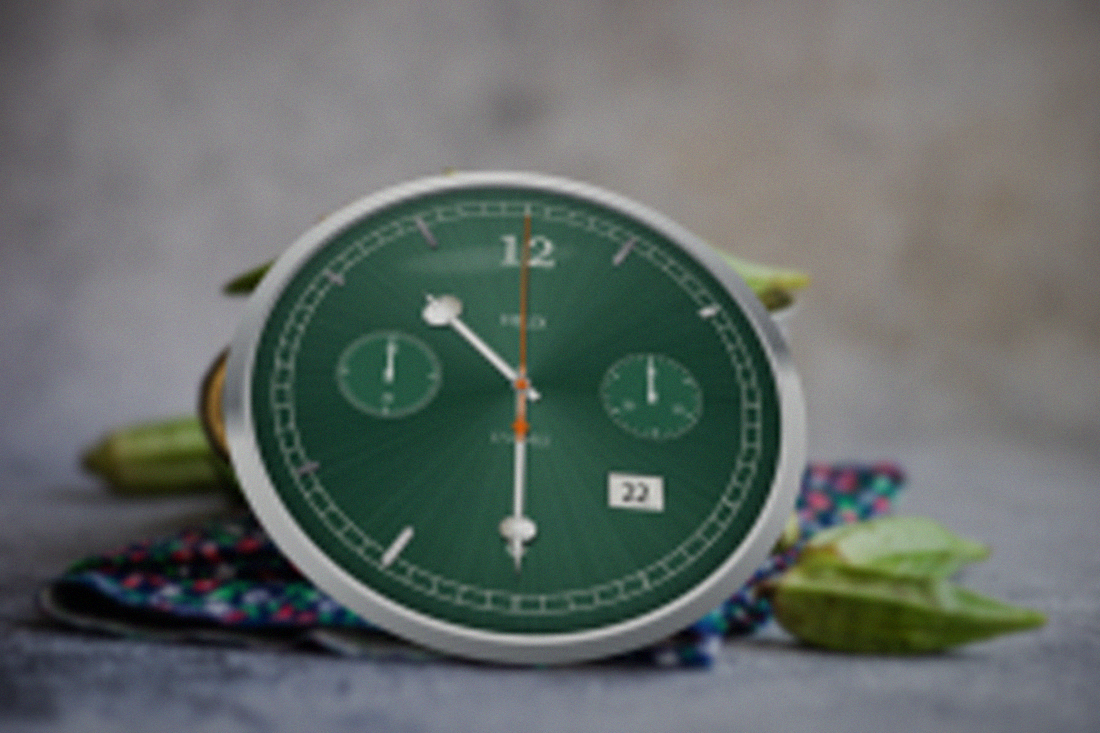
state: 10:30
